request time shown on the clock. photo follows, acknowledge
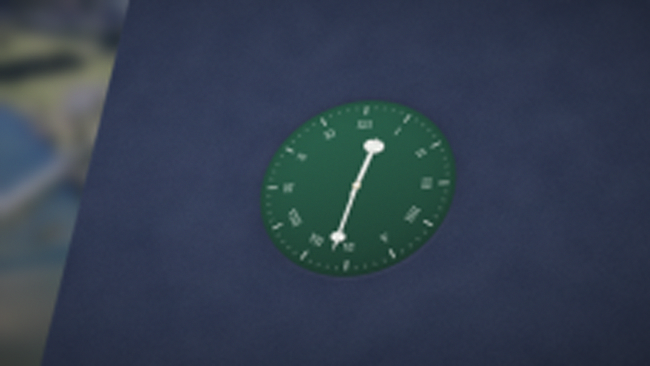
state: 12:32
